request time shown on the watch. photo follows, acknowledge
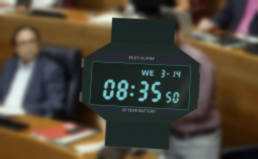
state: 8:35:50
